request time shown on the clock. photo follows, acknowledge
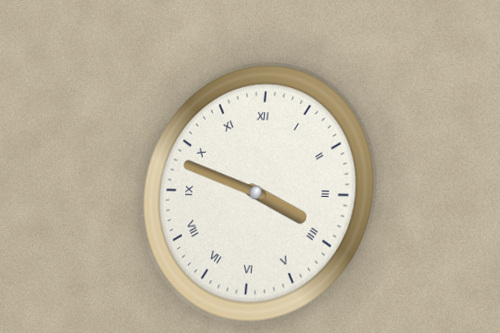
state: 3:48
